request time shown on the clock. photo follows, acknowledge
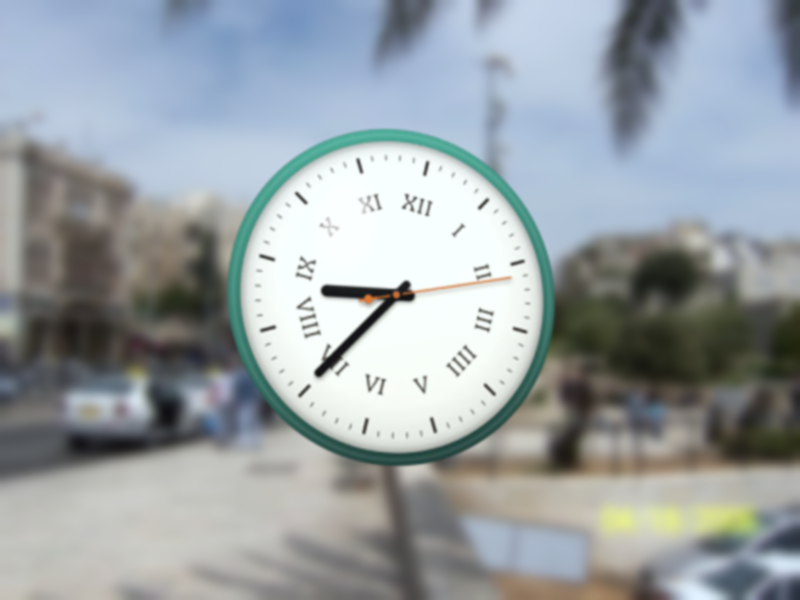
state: 8:35:11
